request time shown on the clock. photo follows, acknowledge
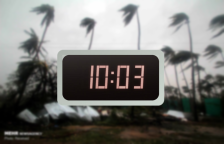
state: 10:03
